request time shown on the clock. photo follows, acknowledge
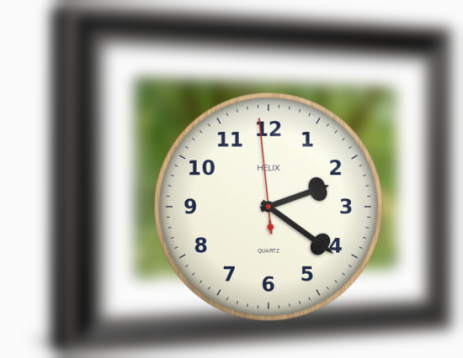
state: 2:20:59
